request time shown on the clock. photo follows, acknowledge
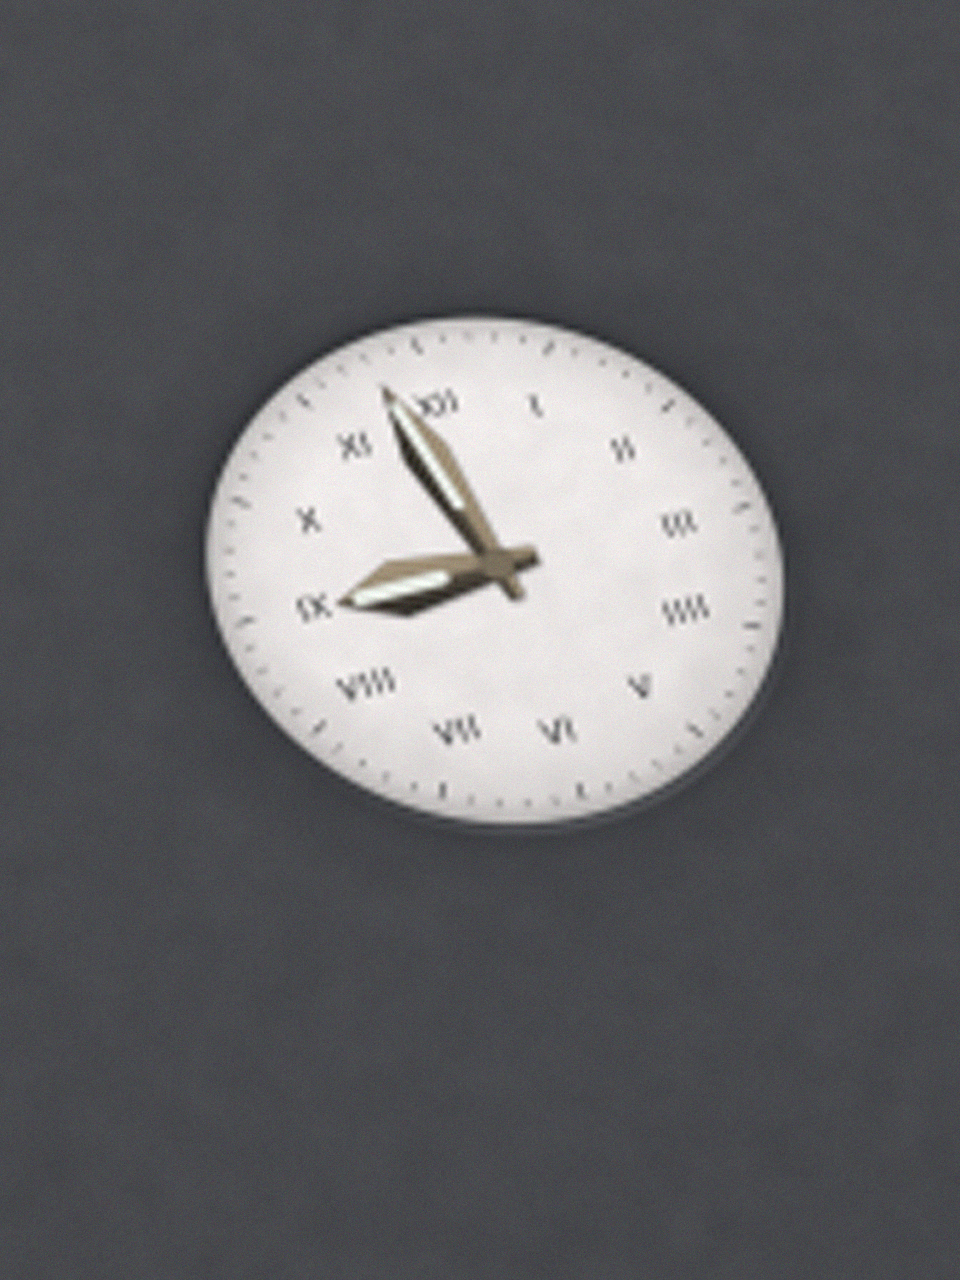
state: 8:58
